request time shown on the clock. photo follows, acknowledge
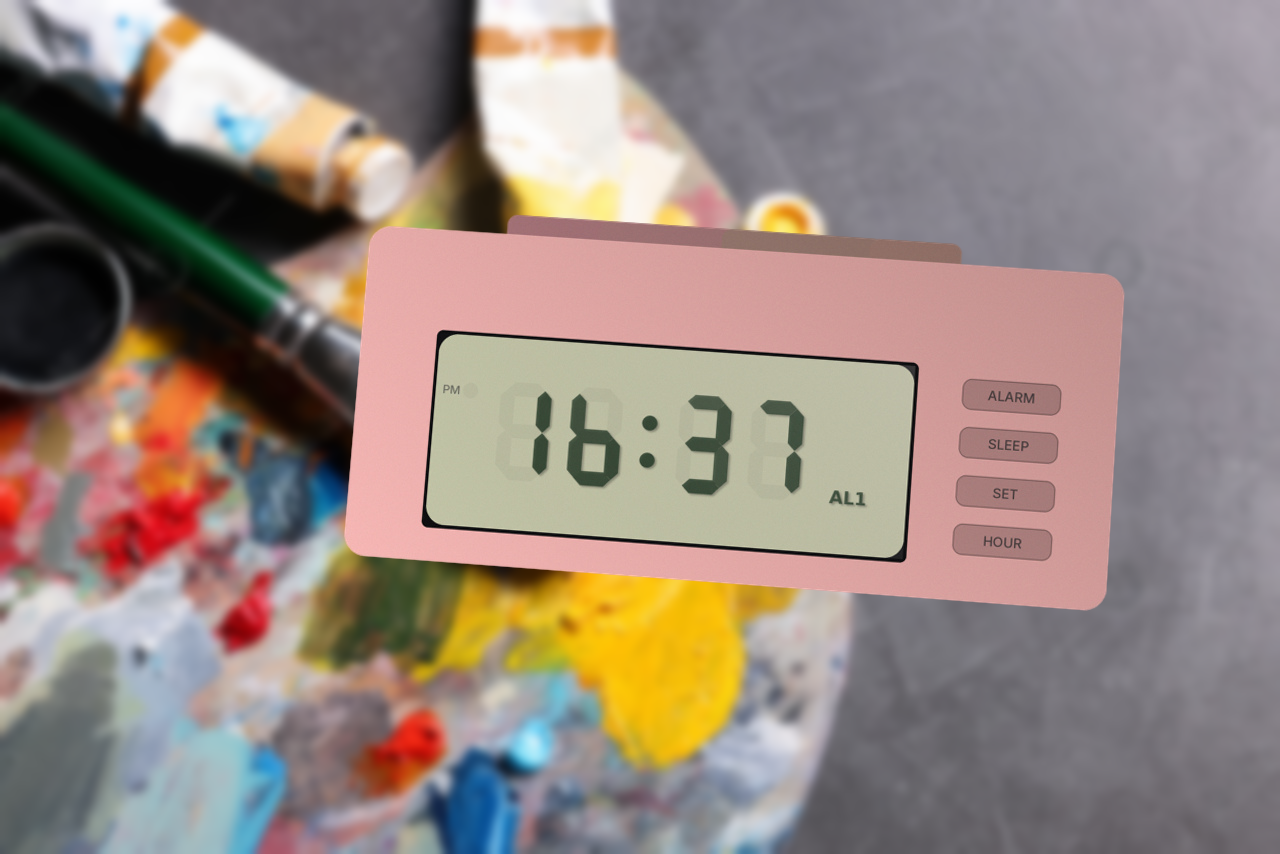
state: 16:37
